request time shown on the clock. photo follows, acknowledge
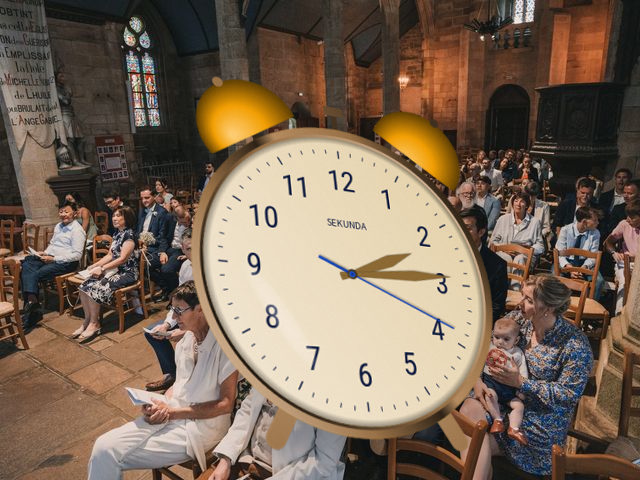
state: 2:14:19
